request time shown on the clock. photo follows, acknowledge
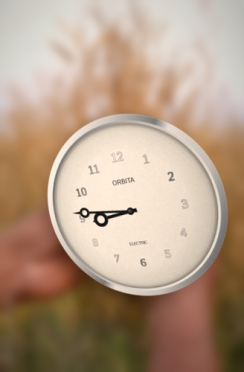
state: 8:46
